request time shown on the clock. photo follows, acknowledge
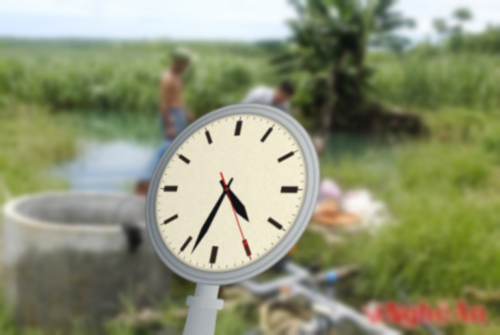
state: 4:33:25
